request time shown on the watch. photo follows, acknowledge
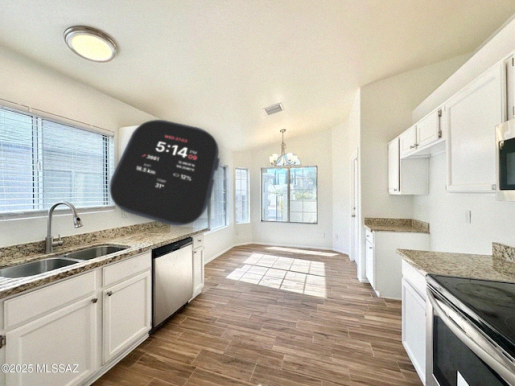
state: 5:14
